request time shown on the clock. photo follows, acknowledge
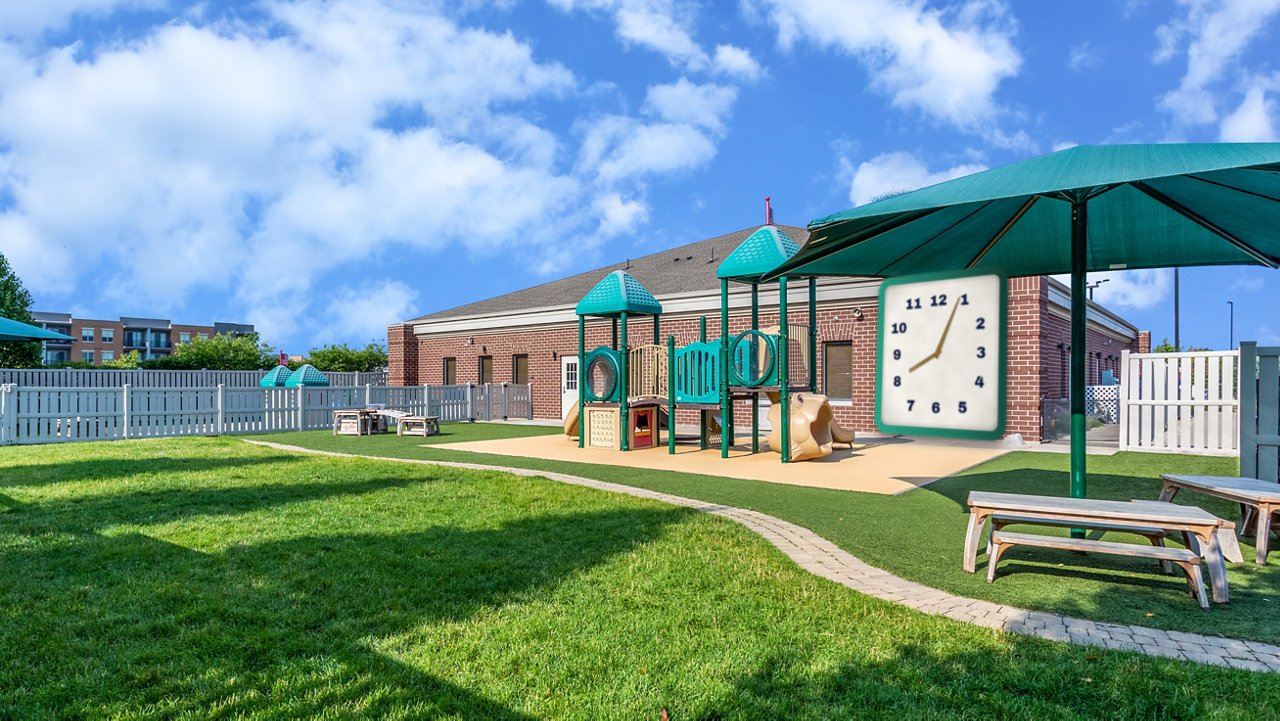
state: 8:04
